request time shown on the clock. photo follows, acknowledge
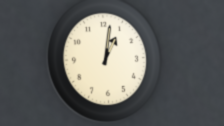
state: 1:02
